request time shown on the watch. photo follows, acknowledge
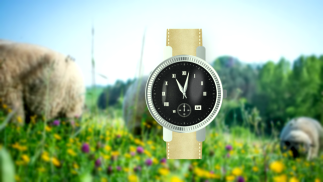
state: 11:02
